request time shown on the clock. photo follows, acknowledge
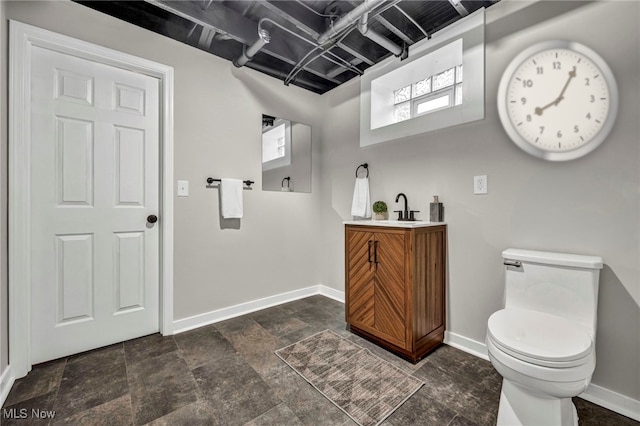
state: 8:05
